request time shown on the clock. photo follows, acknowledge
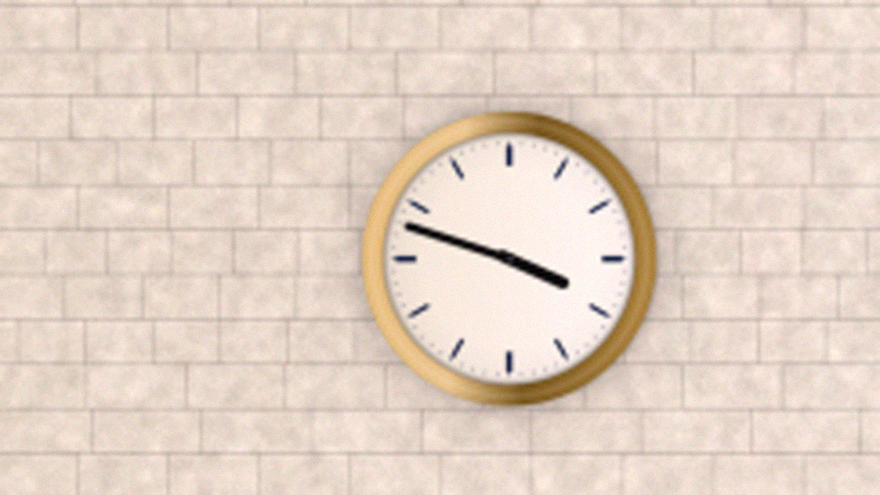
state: 3:48
